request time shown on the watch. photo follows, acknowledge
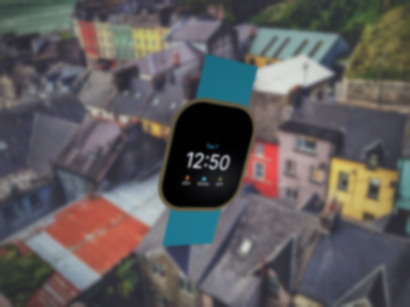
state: 12:50
